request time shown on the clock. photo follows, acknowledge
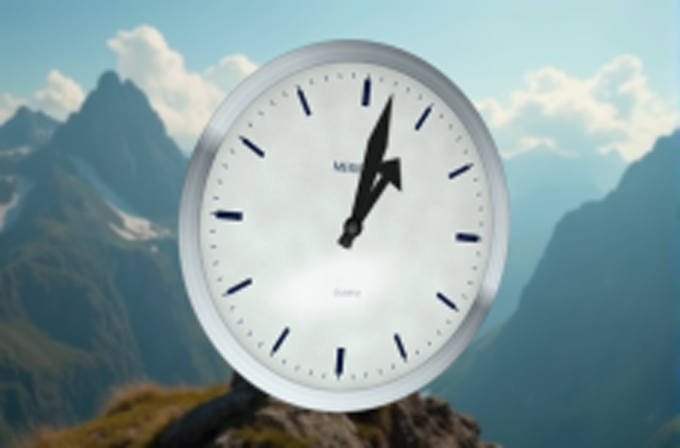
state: 1:02
